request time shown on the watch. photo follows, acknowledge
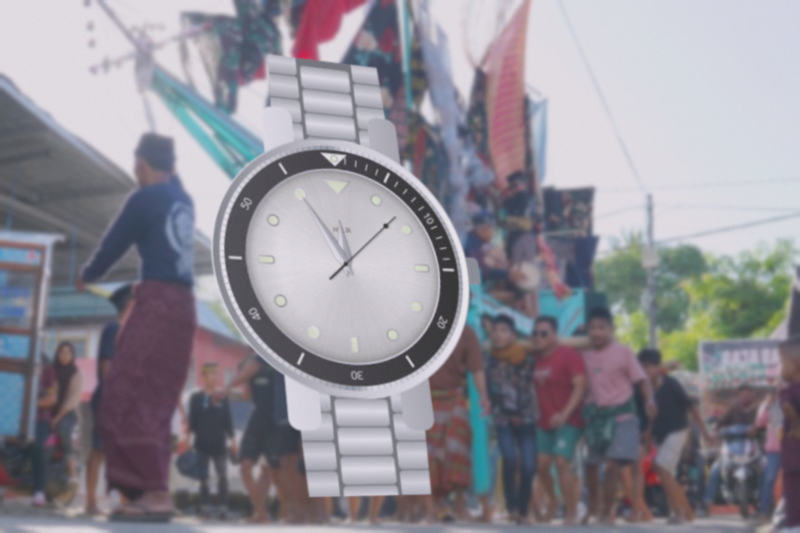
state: 11:55:08
